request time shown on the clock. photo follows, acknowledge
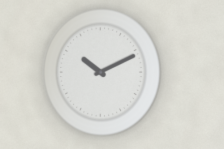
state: 10:11
